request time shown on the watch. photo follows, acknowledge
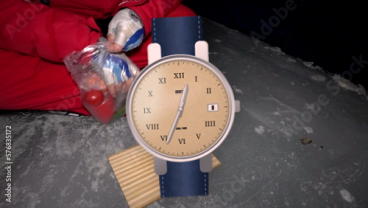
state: 12:34
